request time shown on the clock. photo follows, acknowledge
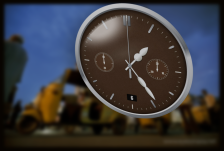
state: 1:24
